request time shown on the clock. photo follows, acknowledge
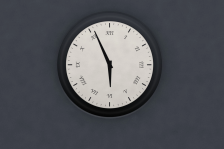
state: 5:56
